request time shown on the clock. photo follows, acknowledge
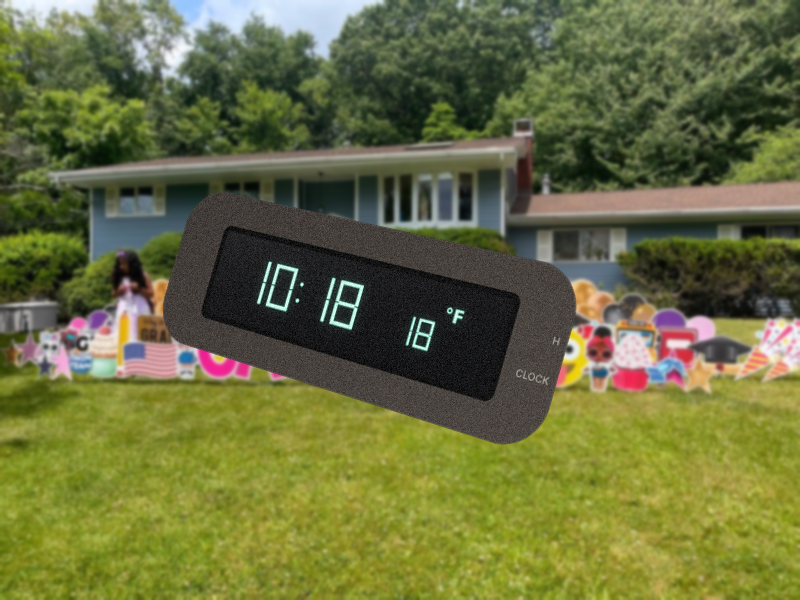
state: 10:18
